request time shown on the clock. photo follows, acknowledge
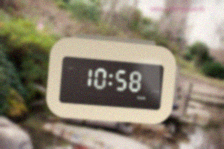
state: 10:58
